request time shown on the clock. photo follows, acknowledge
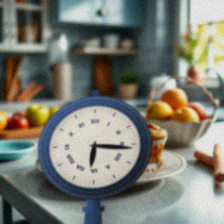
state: 6:16
